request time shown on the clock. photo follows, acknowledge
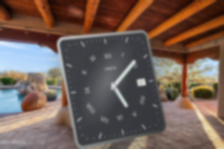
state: 5:09
